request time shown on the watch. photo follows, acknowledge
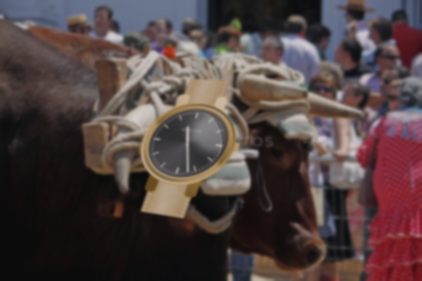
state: 11:27
